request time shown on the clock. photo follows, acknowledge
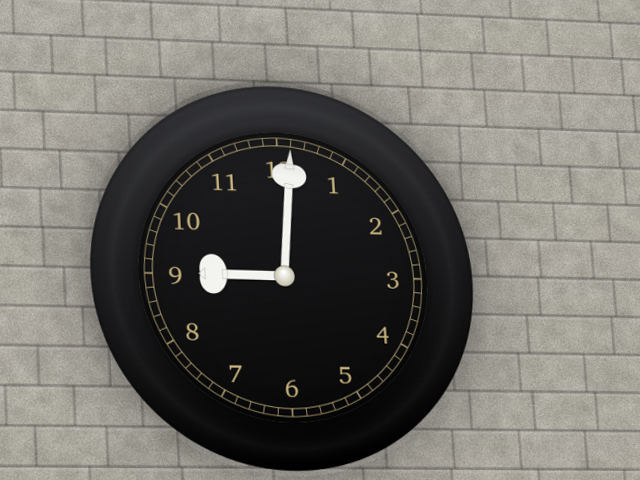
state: 9:01
